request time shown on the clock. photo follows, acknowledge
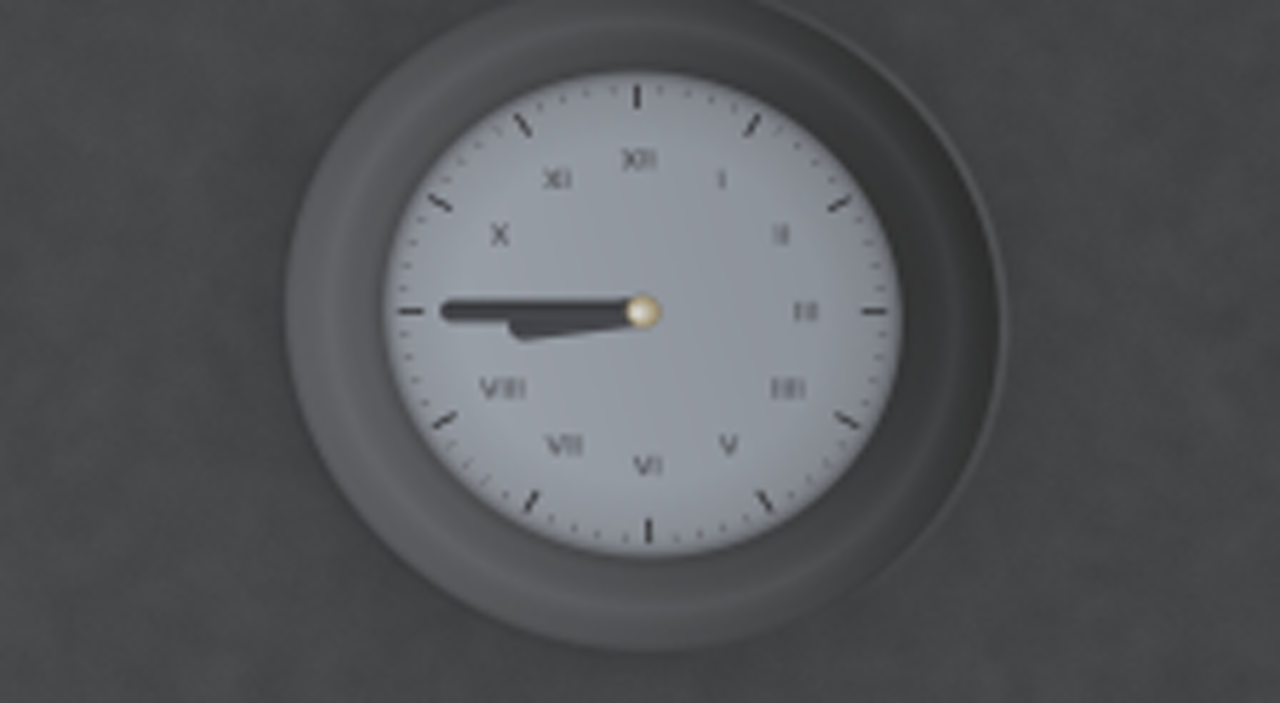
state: 8:45
